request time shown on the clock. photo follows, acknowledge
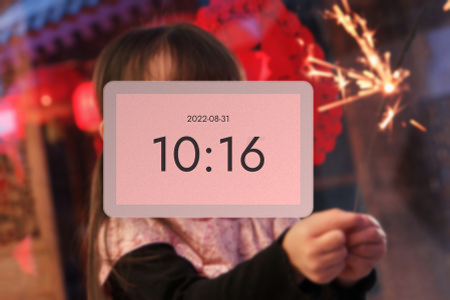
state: 10:16
